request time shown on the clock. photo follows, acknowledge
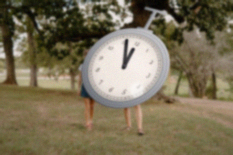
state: 11:56
